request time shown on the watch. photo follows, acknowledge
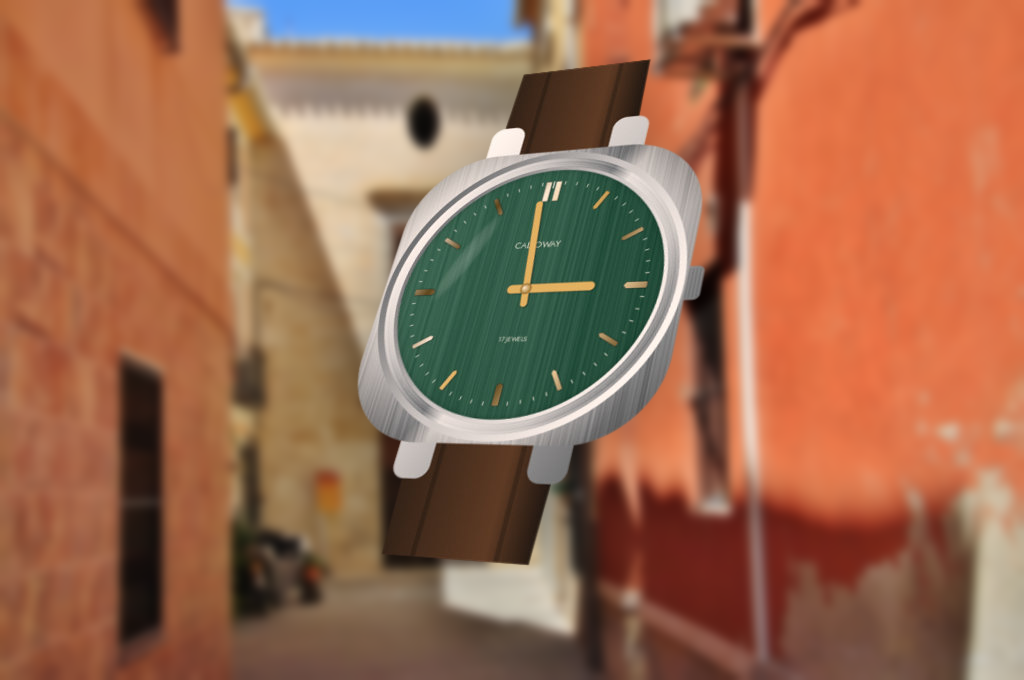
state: 2:59
